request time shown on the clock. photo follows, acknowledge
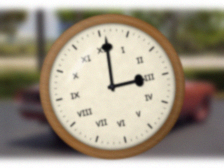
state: 3:01
